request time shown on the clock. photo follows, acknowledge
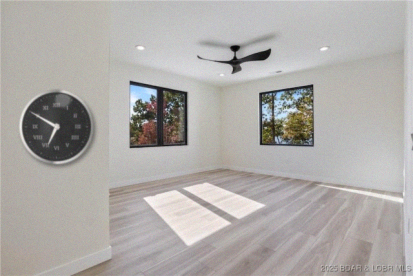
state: 6:50
